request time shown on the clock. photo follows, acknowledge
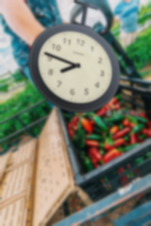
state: 7:46
